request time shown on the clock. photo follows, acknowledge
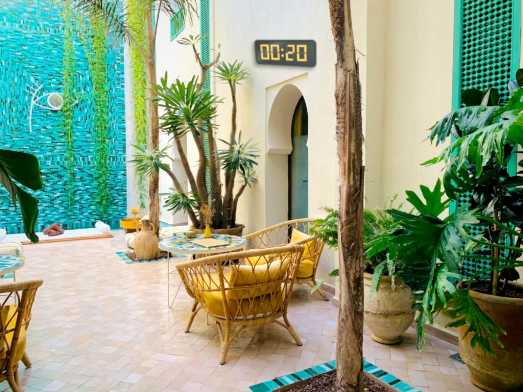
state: 0:20
